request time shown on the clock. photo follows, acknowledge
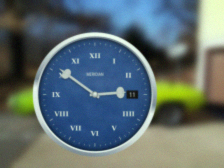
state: 2:51
